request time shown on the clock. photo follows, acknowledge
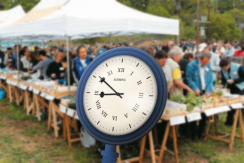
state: 8:51
